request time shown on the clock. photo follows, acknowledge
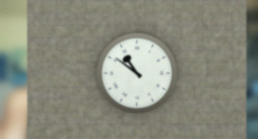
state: 10:51
